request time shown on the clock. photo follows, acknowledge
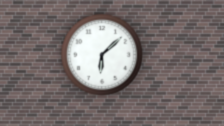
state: 6:08
